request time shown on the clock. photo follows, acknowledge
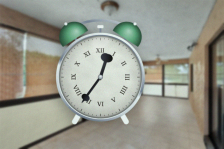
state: 12:36
